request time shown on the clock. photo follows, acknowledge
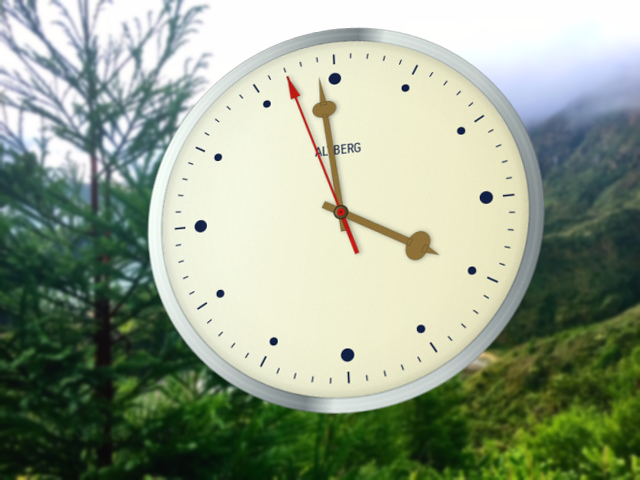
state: 3:58:57
